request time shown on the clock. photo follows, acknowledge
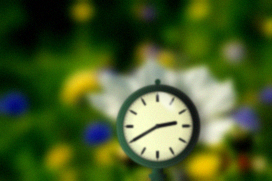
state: 2:40
